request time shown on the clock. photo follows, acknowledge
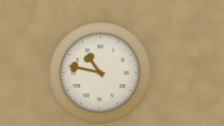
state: 10:47
